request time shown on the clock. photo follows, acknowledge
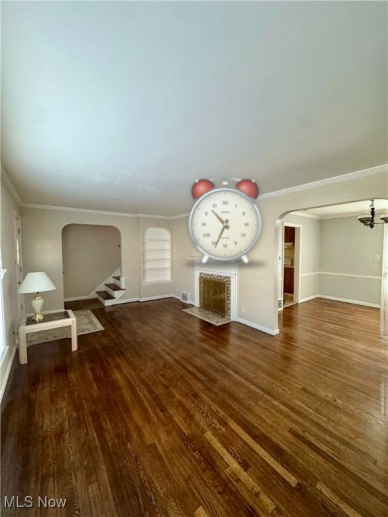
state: 10:34
